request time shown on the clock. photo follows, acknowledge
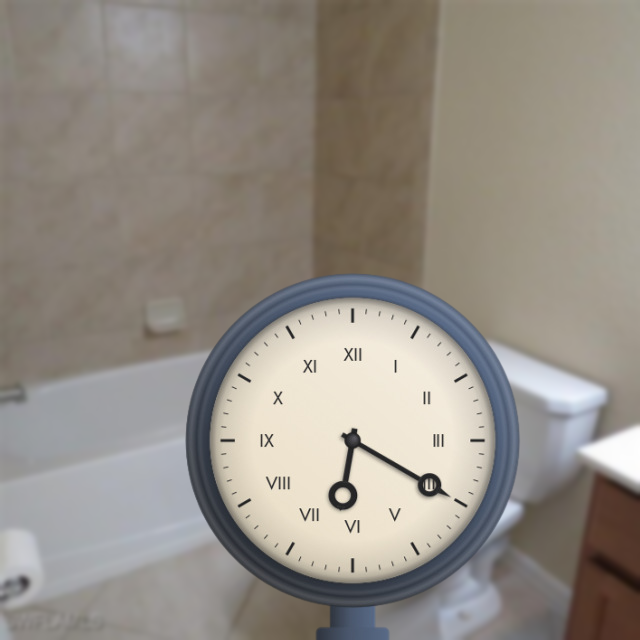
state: 6:20
